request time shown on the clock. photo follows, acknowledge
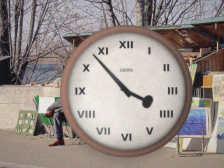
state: 3:53
